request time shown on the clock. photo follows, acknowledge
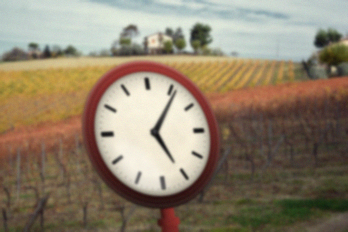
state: 5:06
